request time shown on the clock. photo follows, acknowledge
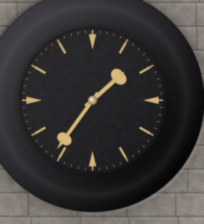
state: 1:36
